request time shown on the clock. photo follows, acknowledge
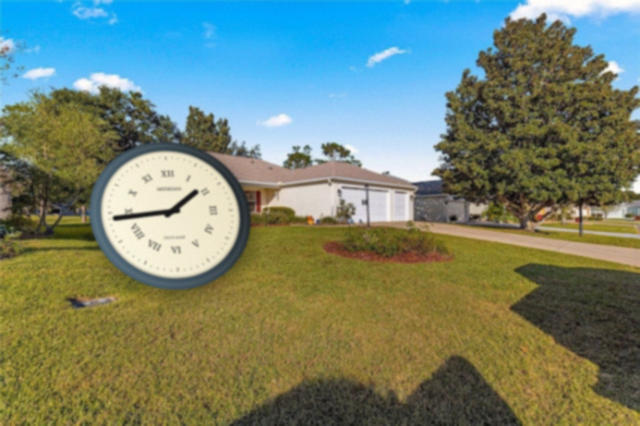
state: 1:44
